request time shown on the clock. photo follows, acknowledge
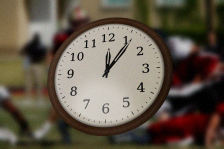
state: 12:06
